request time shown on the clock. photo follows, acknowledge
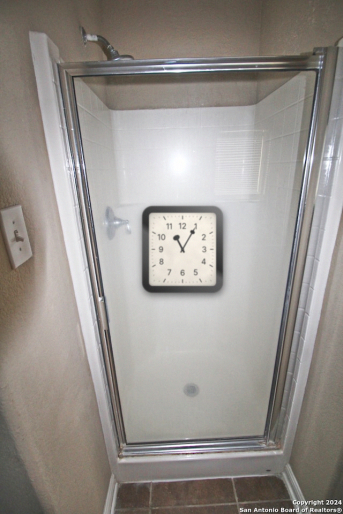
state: 11:05
